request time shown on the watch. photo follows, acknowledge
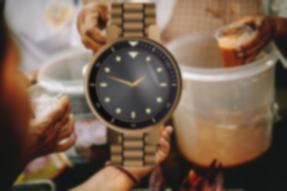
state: 1:48
